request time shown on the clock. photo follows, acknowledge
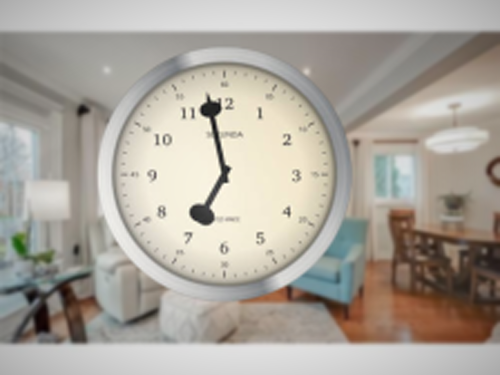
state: 6:58
